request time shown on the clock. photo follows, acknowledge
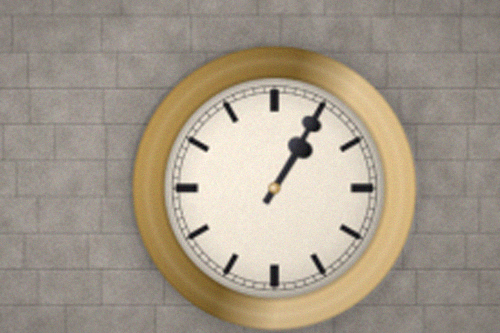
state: 1:05
